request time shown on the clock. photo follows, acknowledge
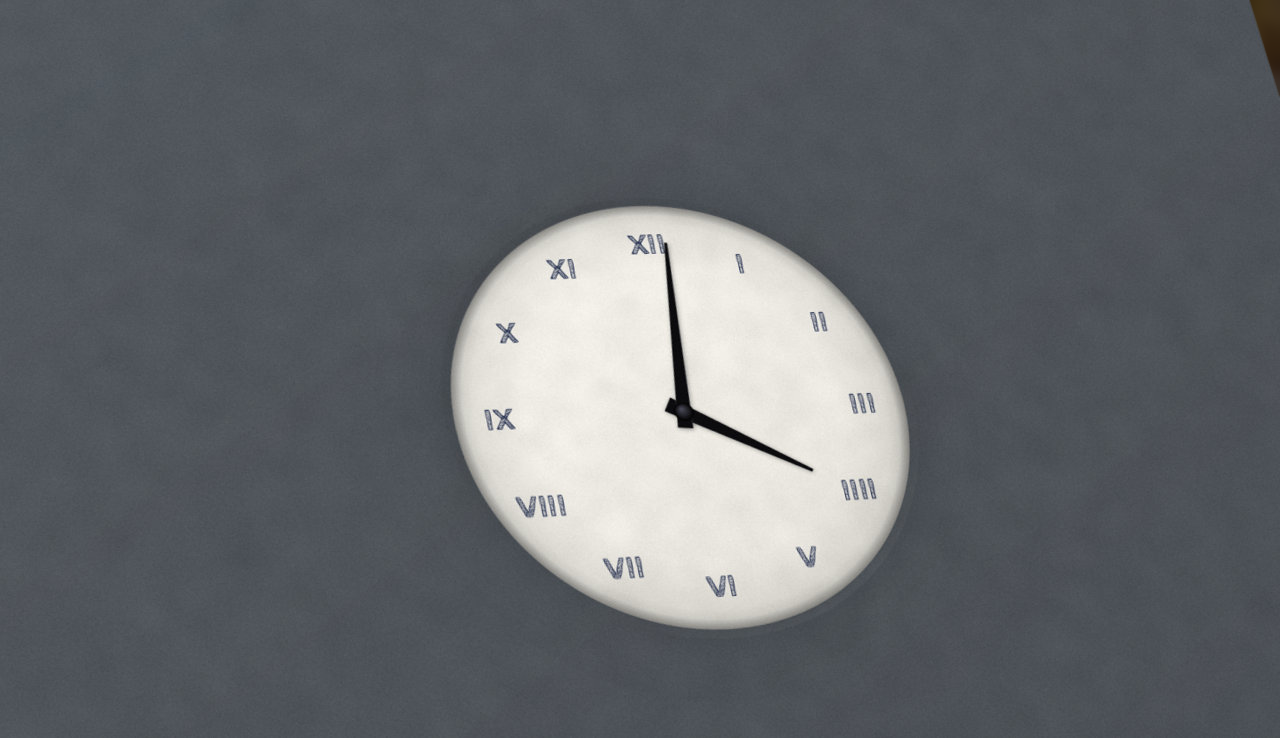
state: 4:01
